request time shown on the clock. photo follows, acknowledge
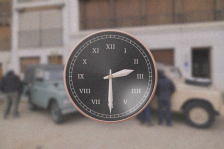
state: 2:30
